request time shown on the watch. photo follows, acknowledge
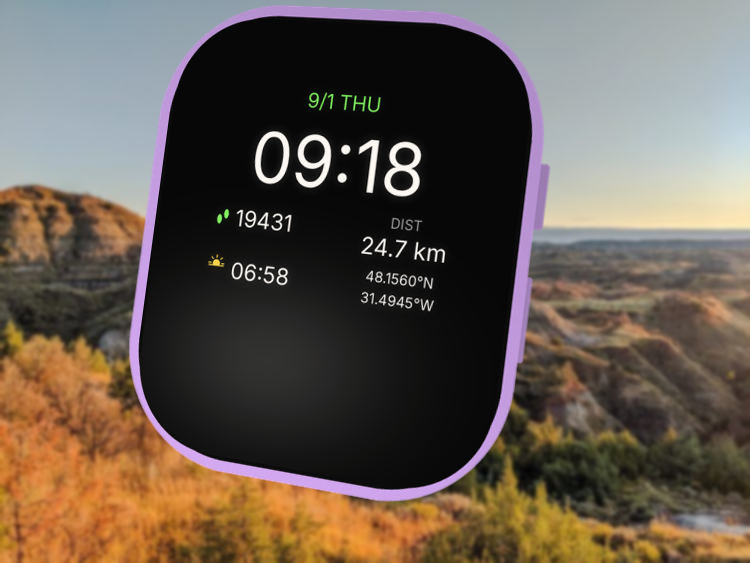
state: 9:18
